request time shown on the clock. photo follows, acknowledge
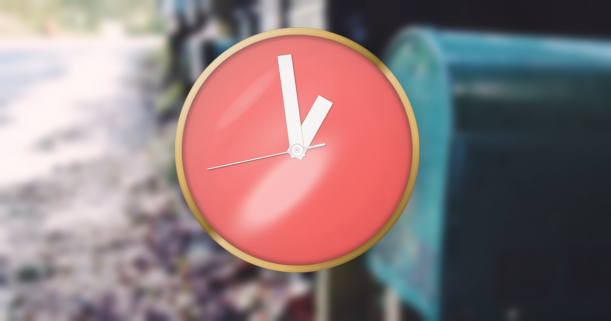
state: 12:58:43
